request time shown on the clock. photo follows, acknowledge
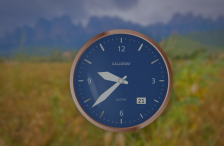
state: 9:38
